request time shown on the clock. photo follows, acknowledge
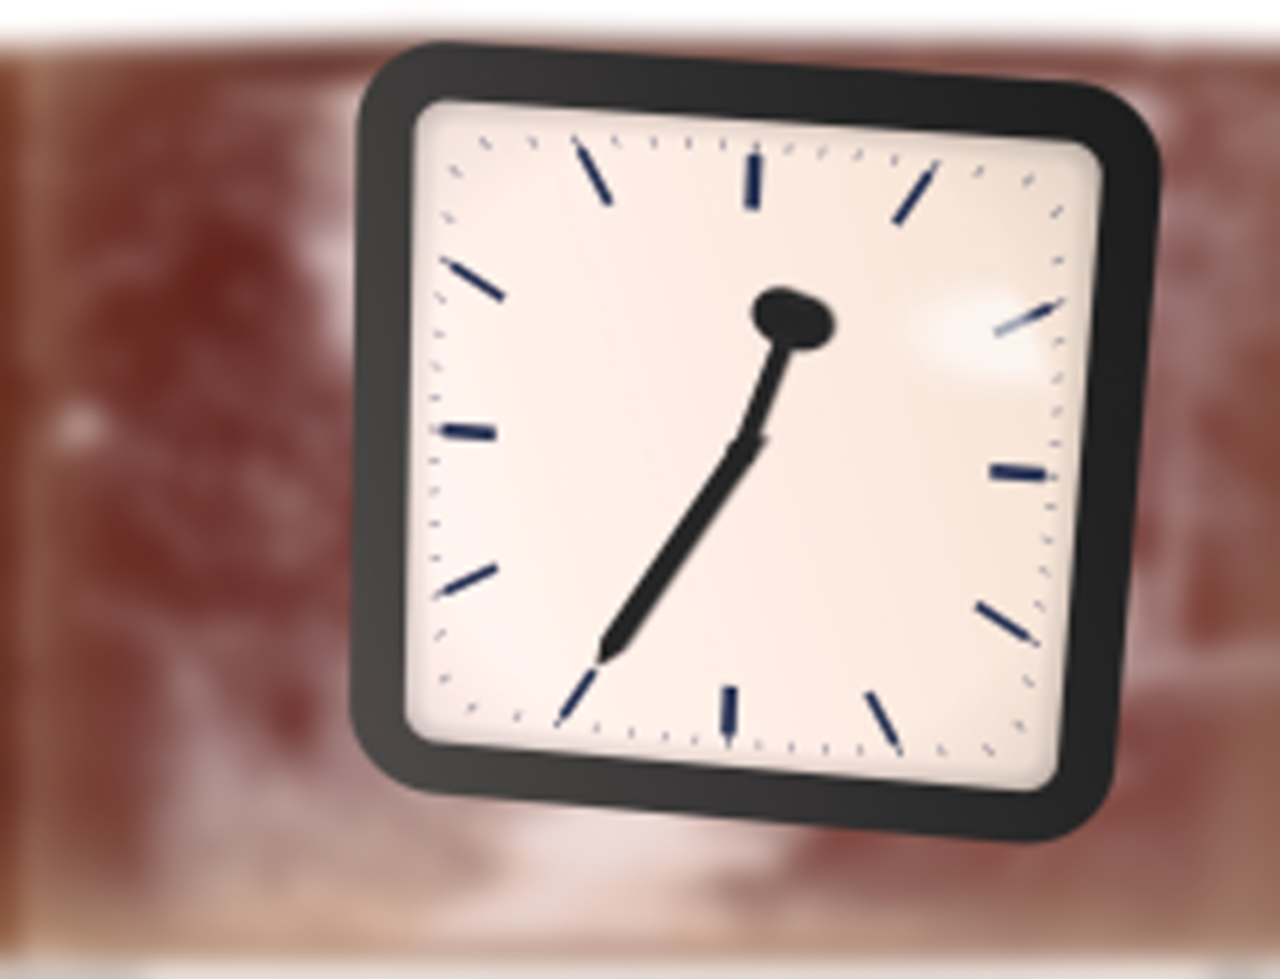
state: 12:35
